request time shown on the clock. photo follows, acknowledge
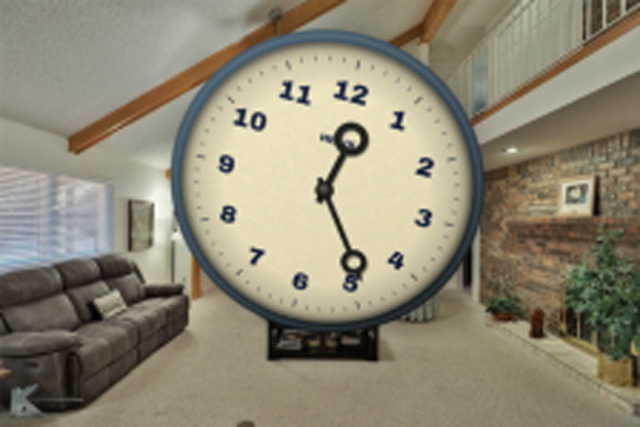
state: 12:24
